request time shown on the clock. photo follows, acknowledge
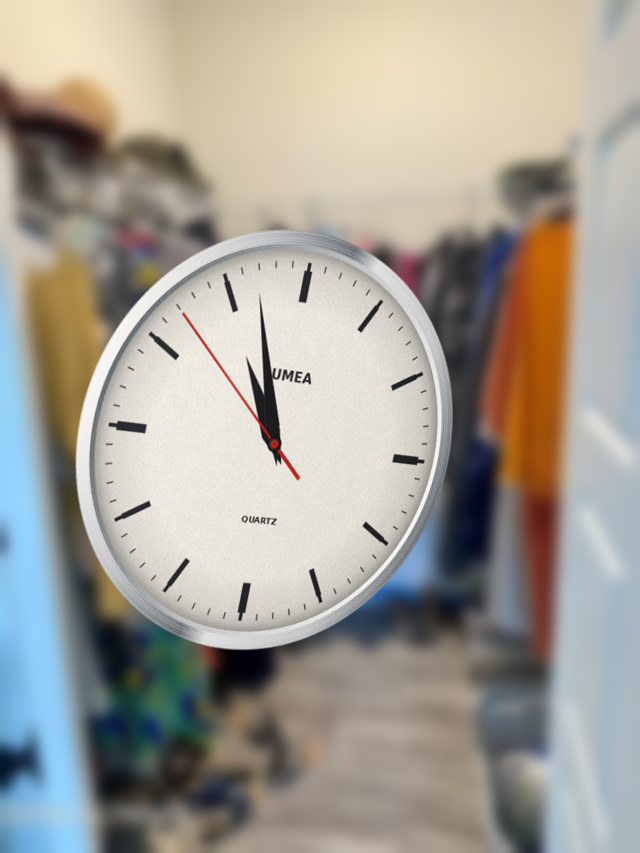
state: 10:56:52
